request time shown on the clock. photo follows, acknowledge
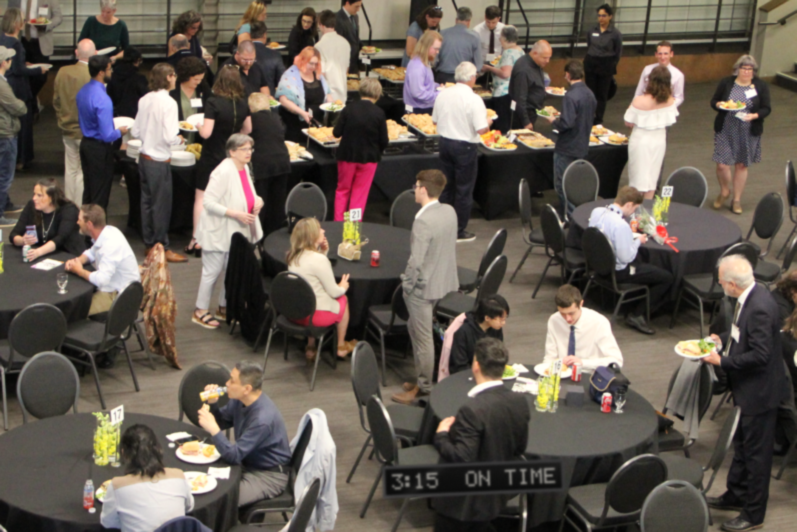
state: 3:15
